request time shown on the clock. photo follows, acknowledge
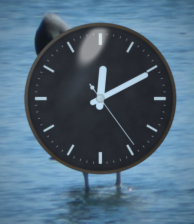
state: 12:10:24
